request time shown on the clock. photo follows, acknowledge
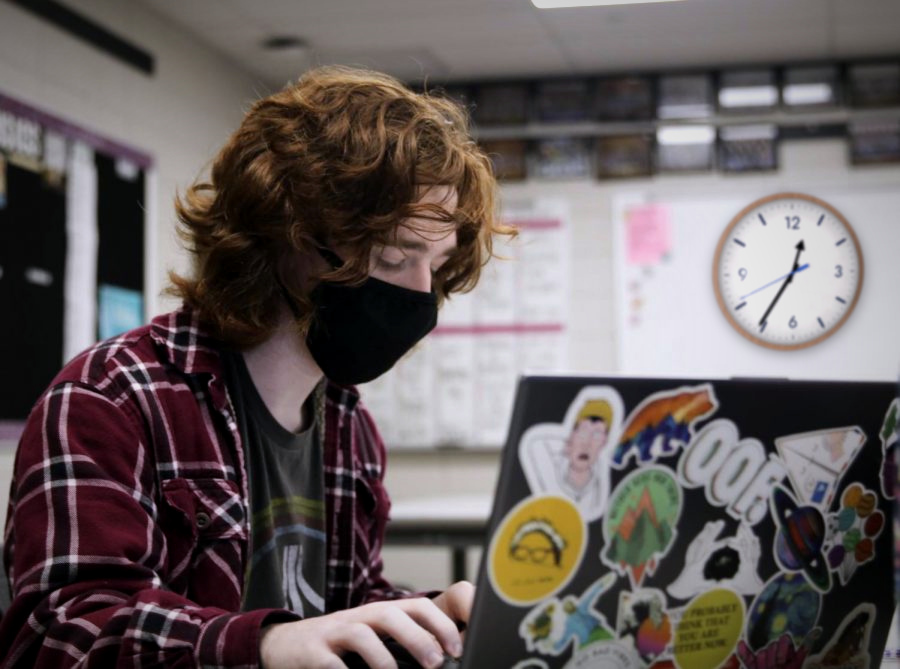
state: 12:35:41
